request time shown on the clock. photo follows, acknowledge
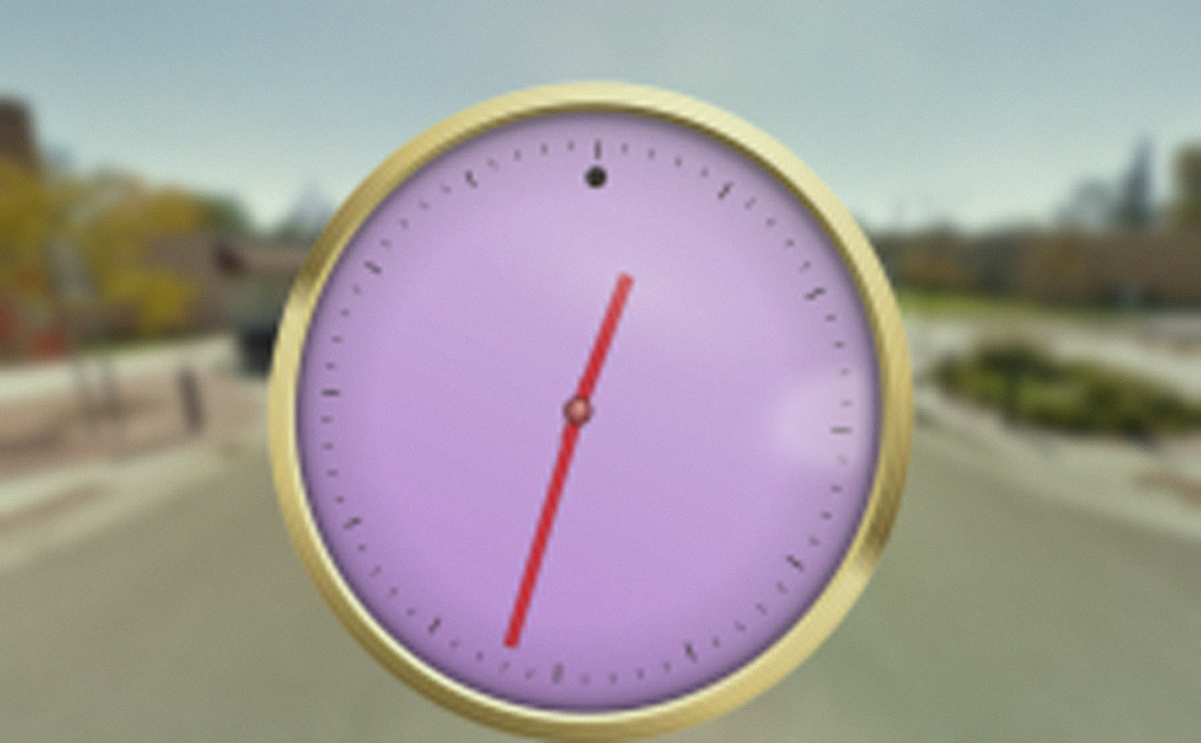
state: 12:32
